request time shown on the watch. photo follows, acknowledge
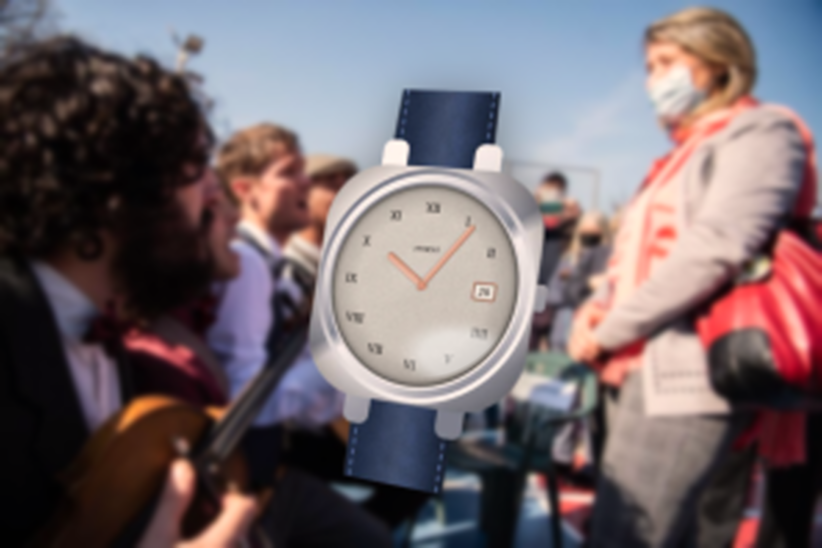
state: 10:06
